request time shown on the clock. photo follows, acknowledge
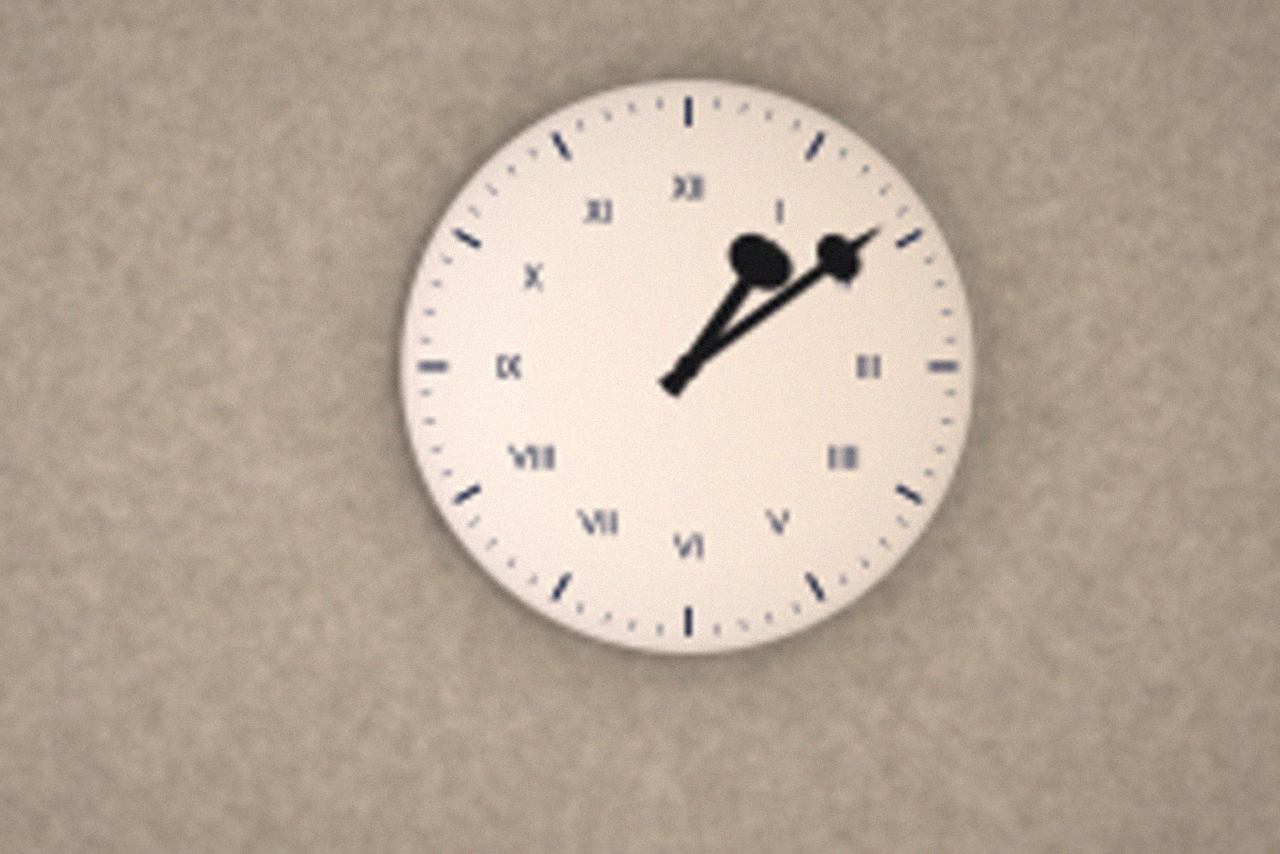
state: 1:09
